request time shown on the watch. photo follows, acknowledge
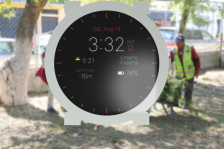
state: 3:32:12
